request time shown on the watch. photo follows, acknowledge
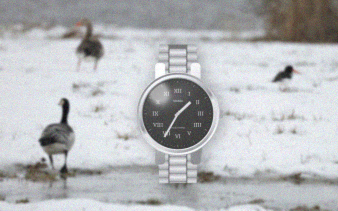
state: 1:35
